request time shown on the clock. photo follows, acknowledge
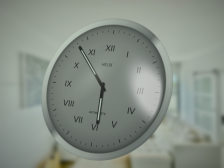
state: 5:53
